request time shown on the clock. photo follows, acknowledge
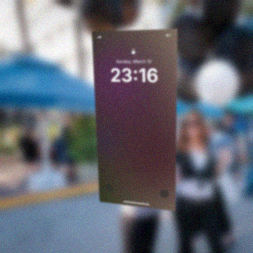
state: 23:16
